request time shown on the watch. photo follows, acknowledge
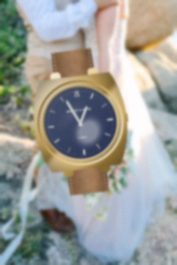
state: 12:56
